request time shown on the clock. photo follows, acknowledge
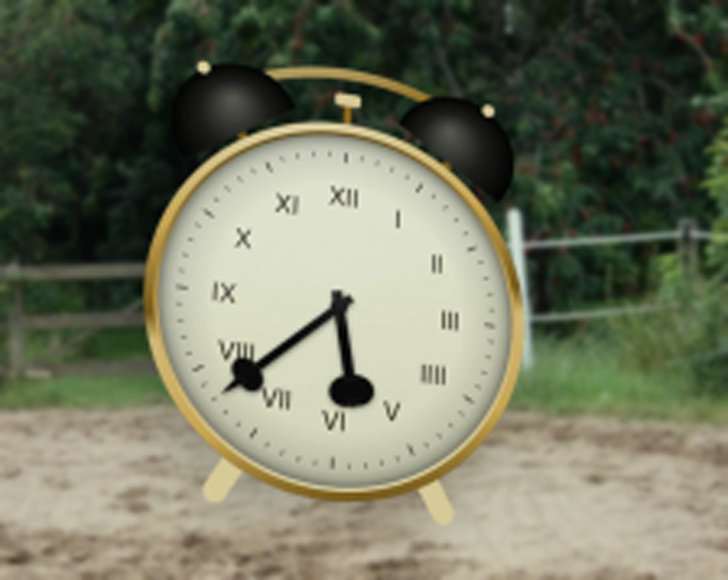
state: 5:38
